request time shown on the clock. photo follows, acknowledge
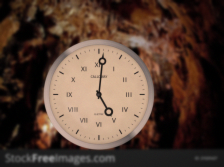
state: 5:01
